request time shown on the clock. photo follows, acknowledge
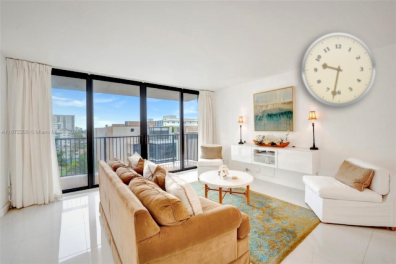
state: 9:32
